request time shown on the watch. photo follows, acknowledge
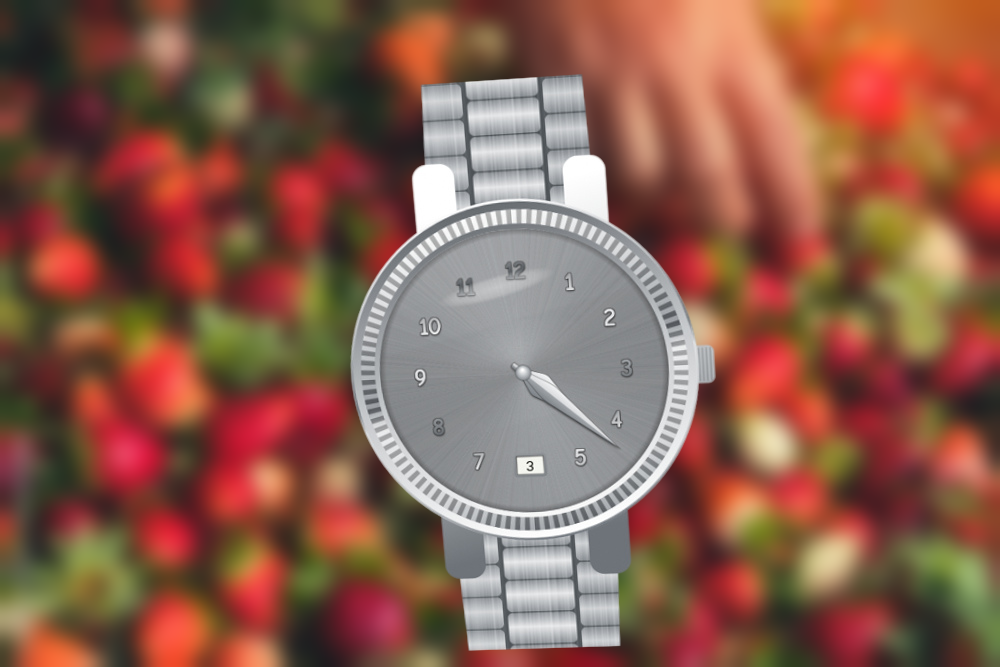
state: 4:22
